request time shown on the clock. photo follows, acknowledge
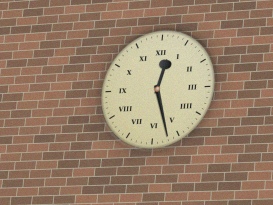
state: 12:27
